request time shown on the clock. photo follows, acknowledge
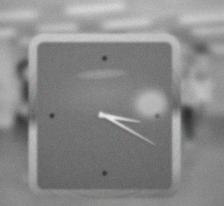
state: 3:20
